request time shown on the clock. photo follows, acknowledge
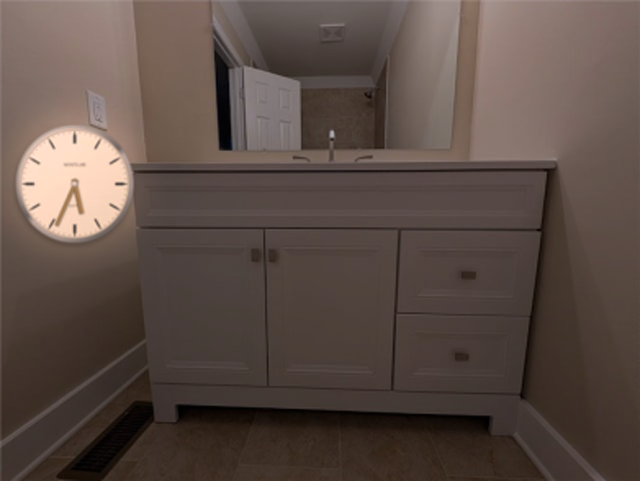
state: 5:34
